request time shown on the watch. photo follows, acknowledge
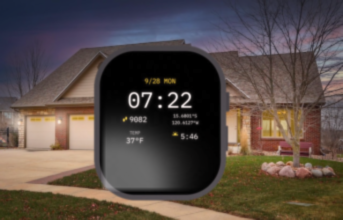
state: 7:22
